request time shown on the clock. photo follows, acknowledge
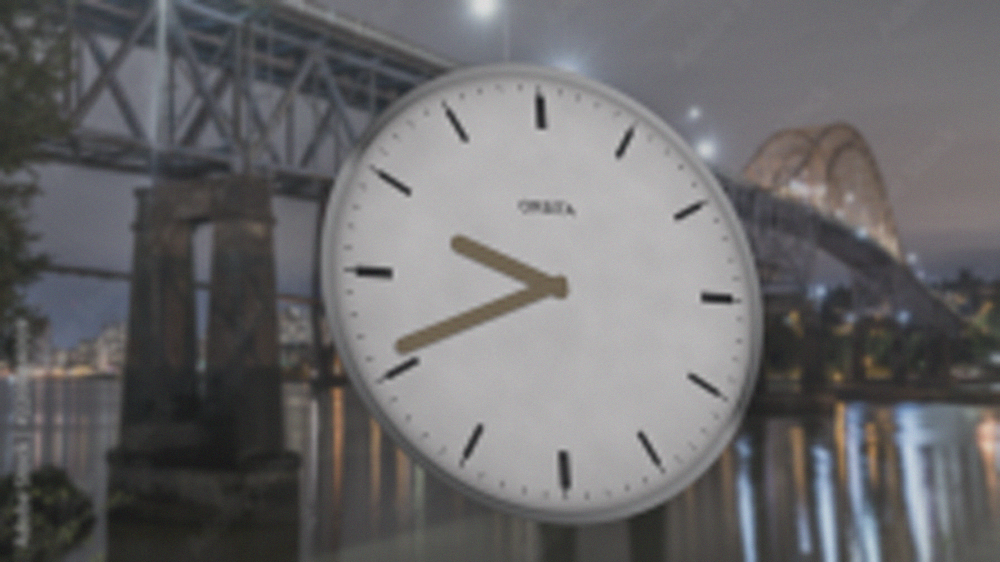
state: 9:41
